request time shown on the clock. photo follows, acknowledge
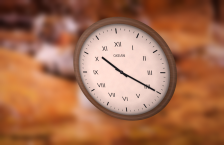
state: 10:20
